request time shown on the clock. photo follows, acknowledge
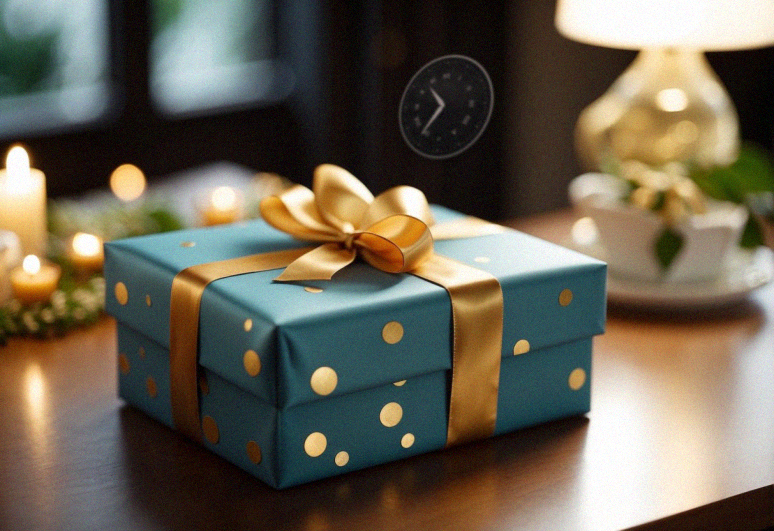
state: 10:36
